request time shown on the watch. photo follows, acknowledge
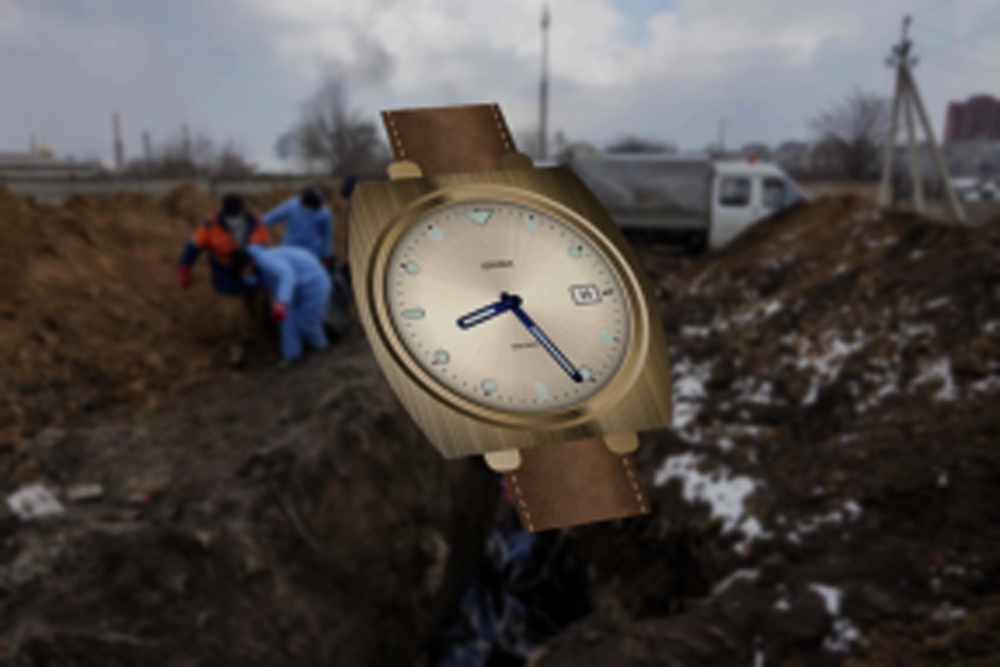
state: 8:26
